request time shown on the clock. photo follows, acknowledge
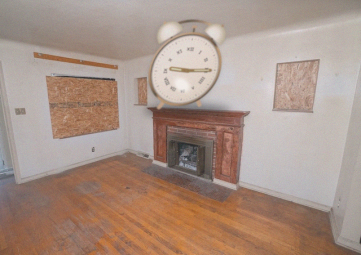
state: 9:15
